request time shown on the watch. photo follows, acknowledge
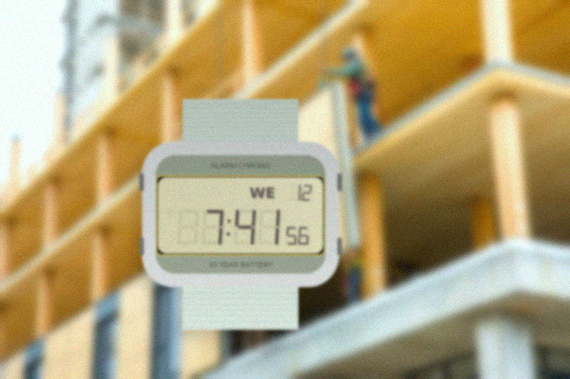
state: 7:41:56
